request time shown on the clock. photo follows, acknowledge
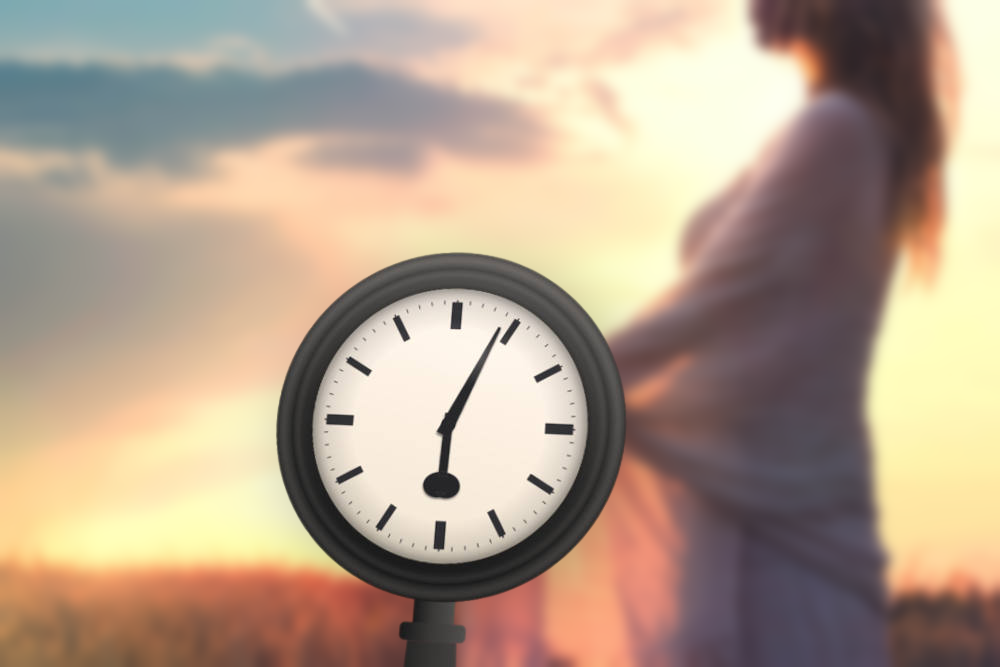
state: 6:04
